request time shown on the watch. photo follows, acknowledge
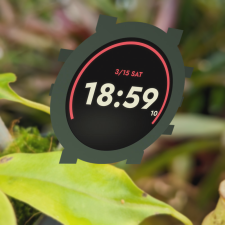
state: 18:59:10
